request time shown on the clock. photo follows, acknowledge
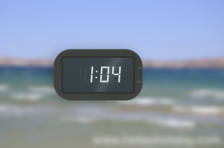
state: 1:04
